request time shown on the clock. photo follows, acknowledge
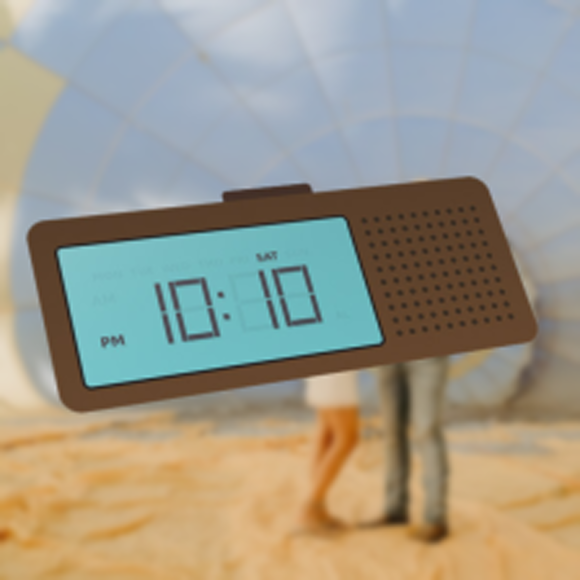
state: 10:10
